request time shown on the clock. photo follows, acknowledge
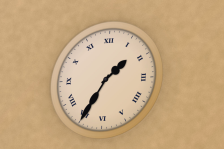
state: 1:35
